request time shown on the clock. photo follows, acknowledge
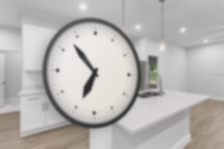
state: 6:53
